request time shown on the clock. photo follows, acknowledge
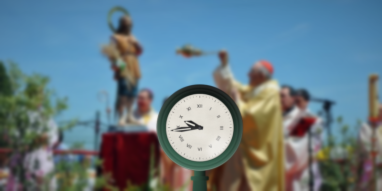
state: 9:44
